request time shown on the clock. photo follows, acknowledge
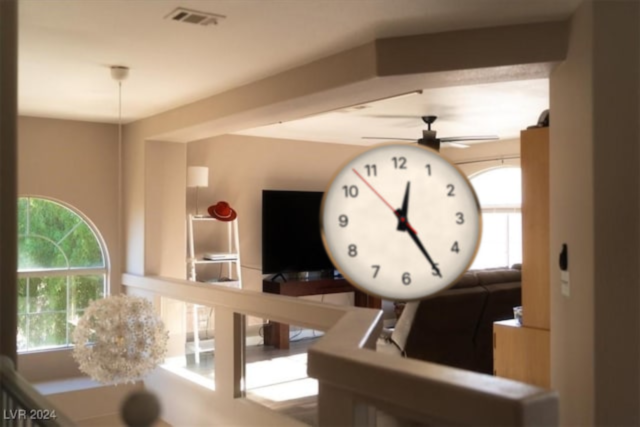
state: 12:24:53
